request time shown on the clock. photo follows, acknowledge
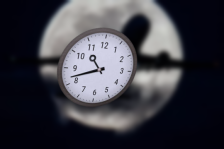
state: 10:42
